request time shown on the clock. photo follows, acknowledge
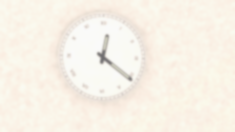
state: 12:21
